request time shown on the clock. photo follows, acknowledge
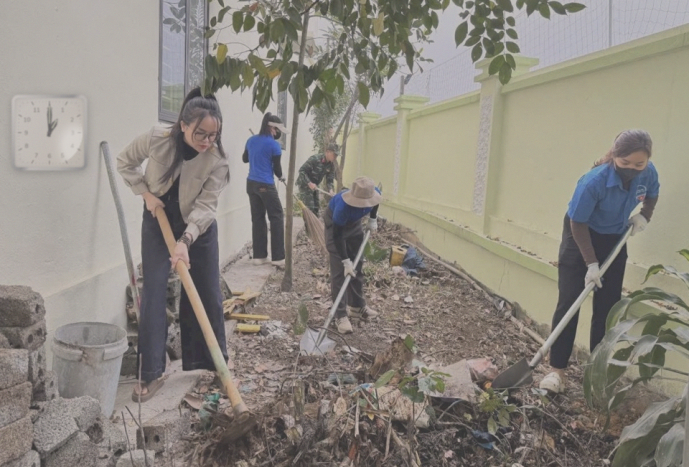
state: 1:00
